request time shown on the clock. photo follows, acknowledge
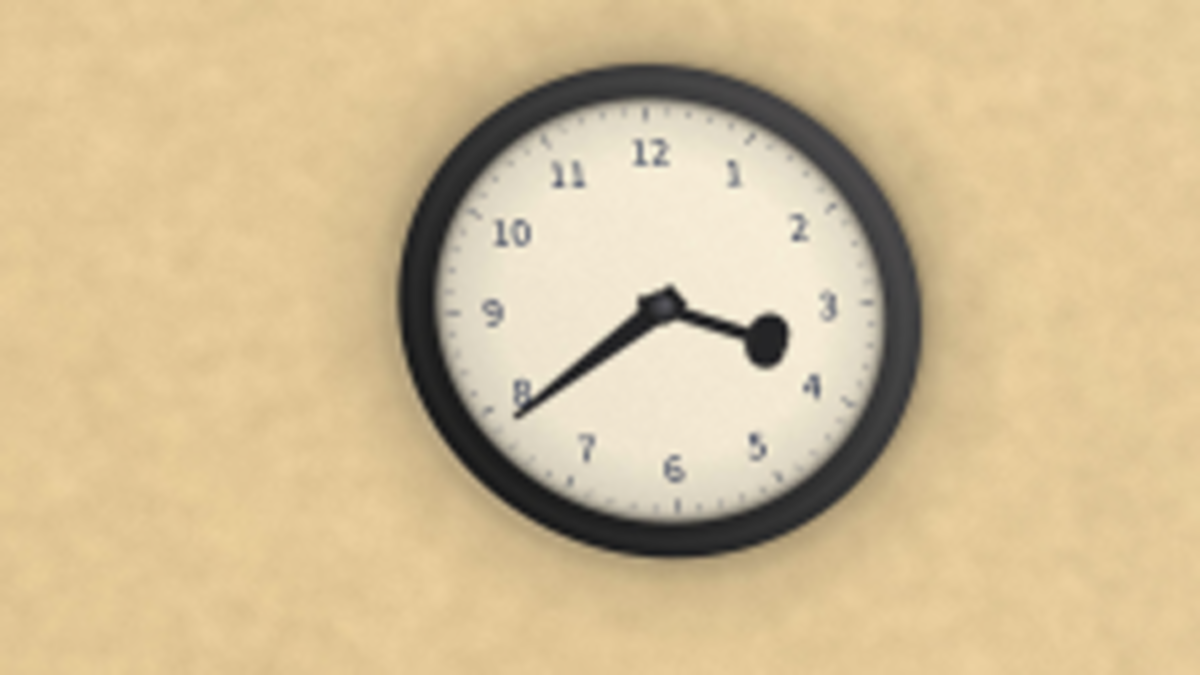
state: 3:39
